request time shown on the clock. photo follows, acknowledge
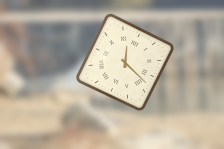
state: 11:18
